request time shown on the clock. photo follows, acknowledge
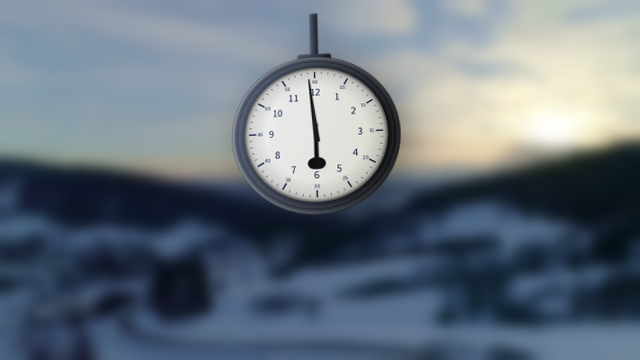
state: 5:59
